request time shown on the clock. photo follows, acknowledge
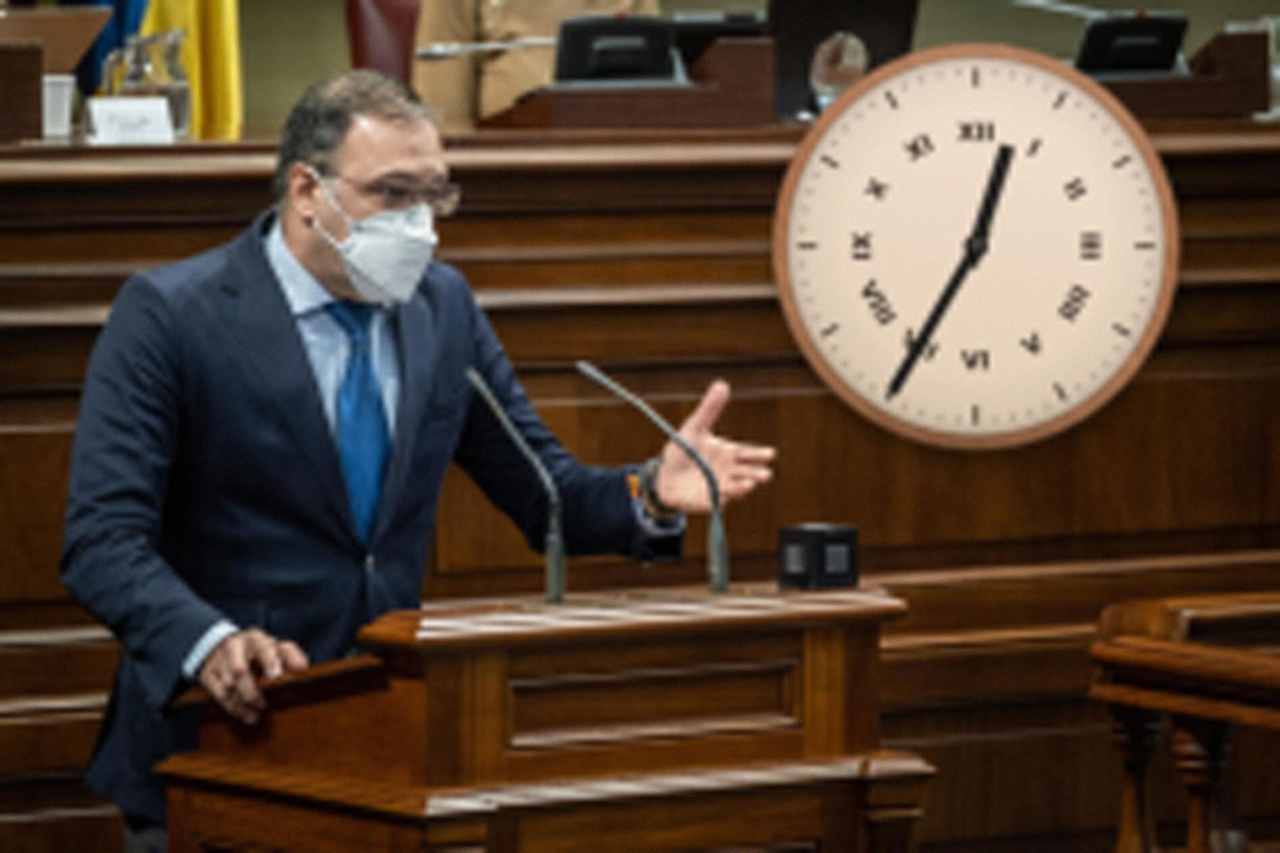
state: 12:35
